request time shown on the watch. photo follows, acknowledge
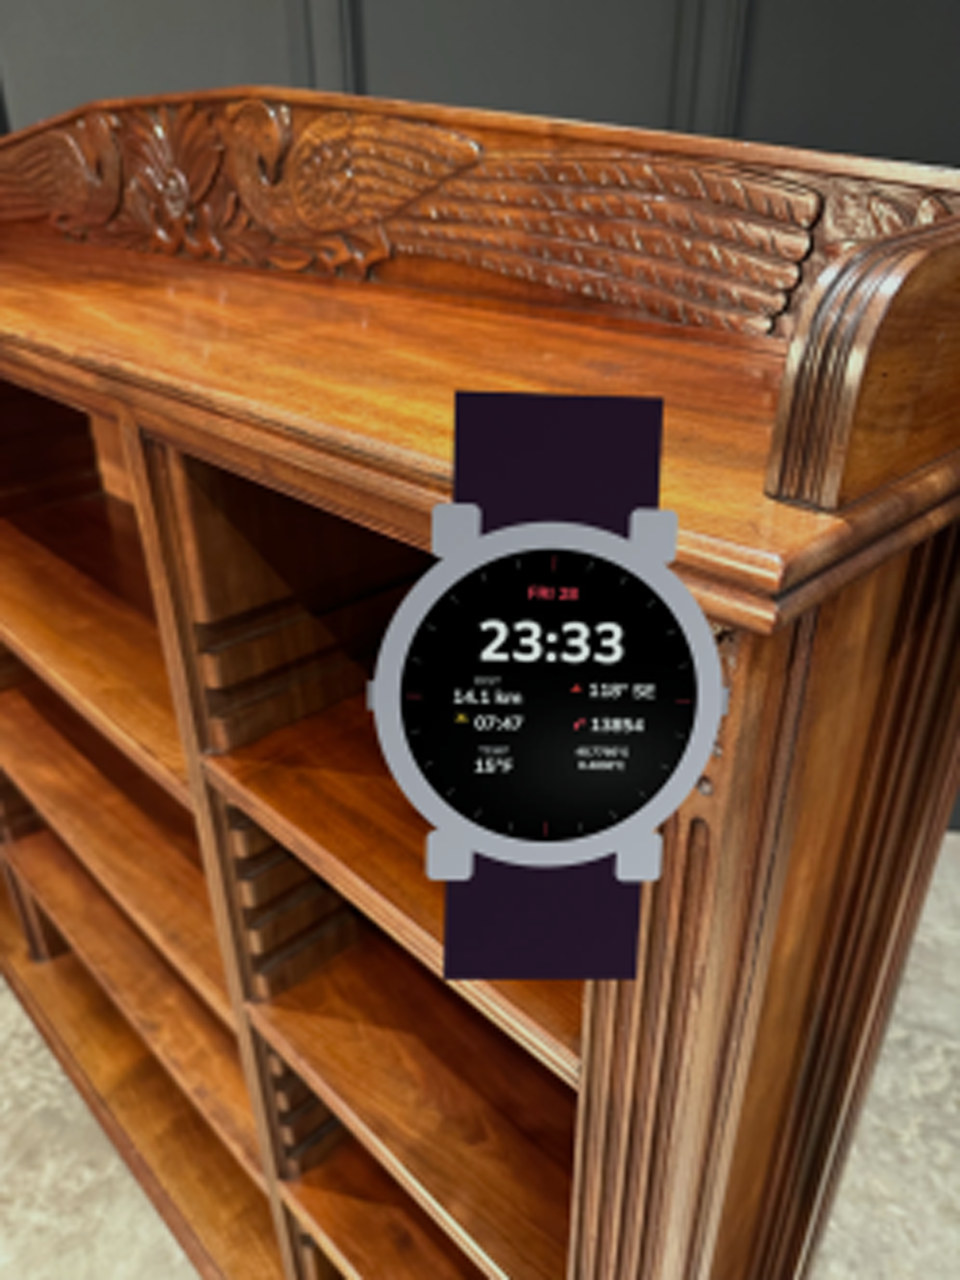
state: 23:33
